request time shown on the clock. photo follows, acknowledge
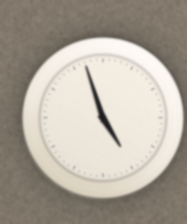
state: 4:57
